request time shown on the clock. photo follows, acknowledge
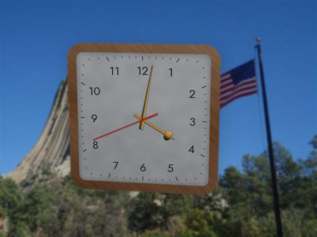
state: 4:01:41
